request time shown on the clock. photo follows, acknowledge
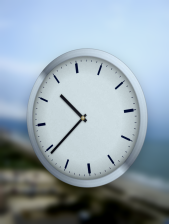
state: 10:39
